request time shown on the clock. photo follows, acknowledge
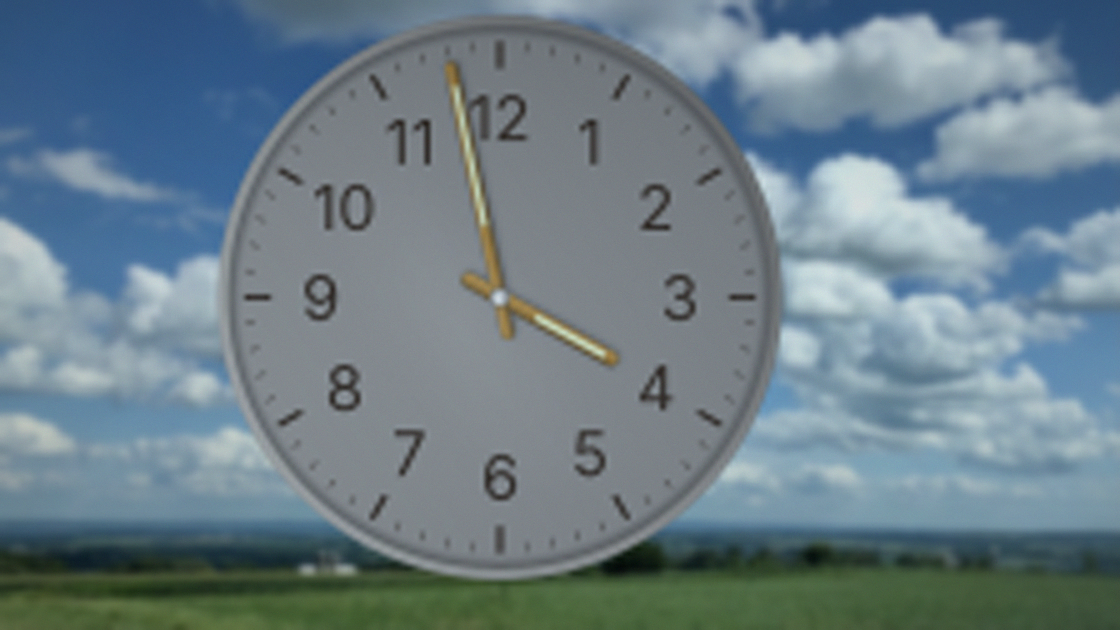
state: 3:58
